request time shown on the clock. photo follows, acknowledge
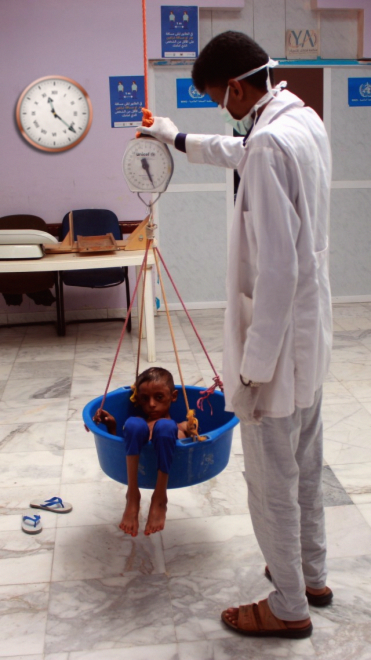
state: 11:22
